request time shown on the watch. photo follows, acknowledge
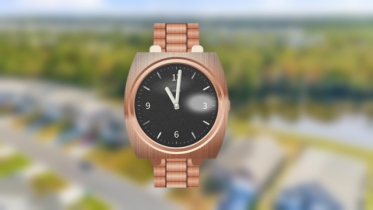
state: 11:01
